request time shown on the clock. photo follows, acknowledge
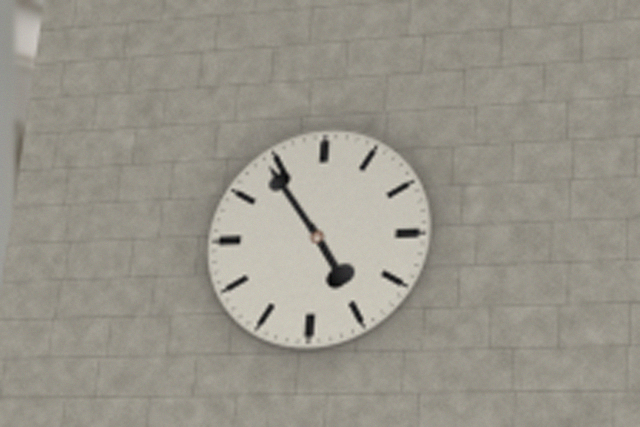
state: 4:54
